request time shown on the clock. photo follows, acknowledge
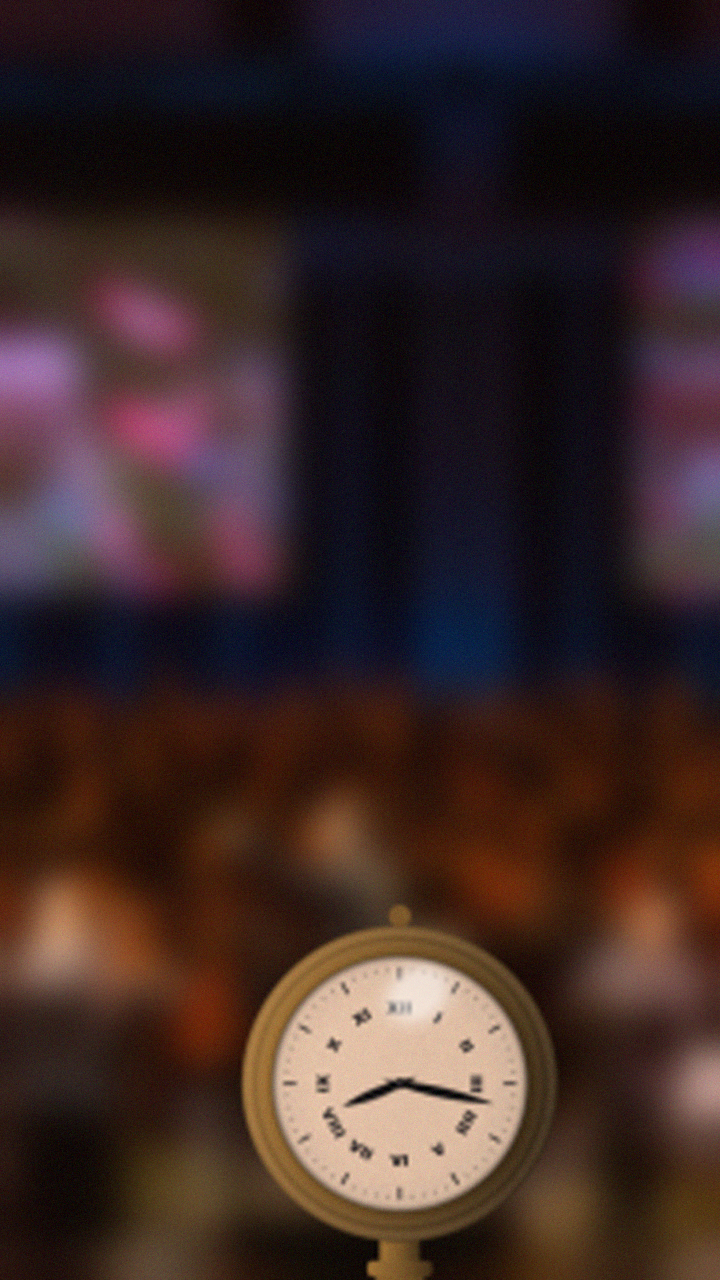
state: 8:17
